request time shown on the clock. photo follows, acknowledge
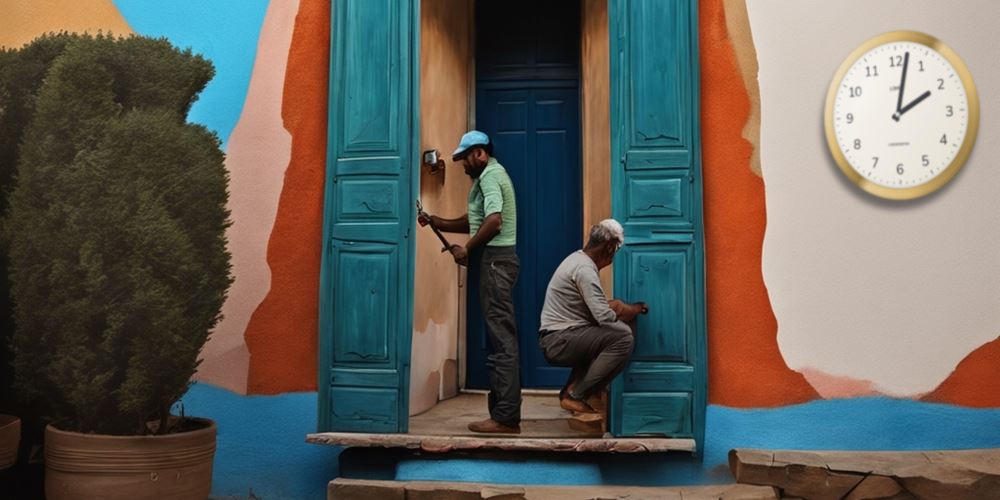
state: 2:02
